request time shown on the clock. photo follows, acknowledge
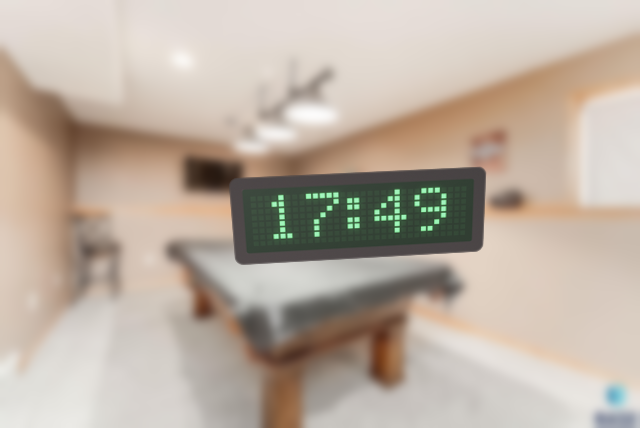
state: 17:49
